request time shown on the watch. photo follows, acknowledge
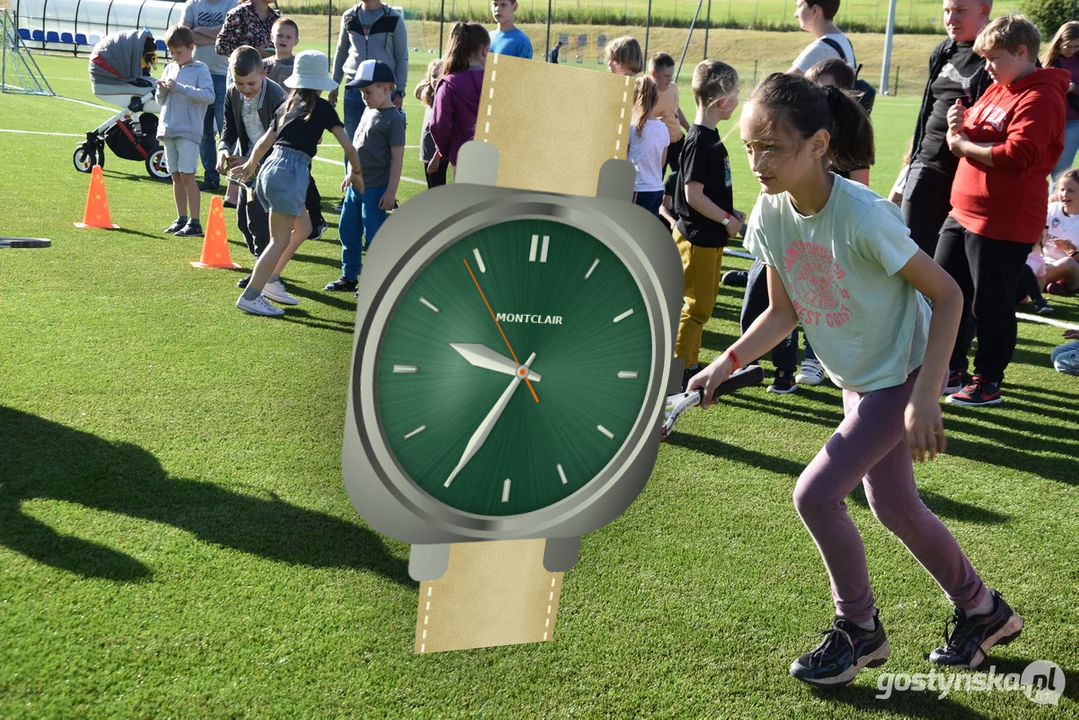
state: 9:34:54
